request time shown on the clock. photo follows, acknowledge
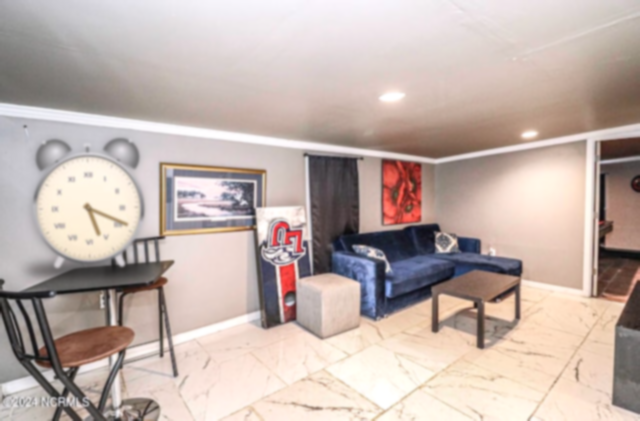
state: 5:19
